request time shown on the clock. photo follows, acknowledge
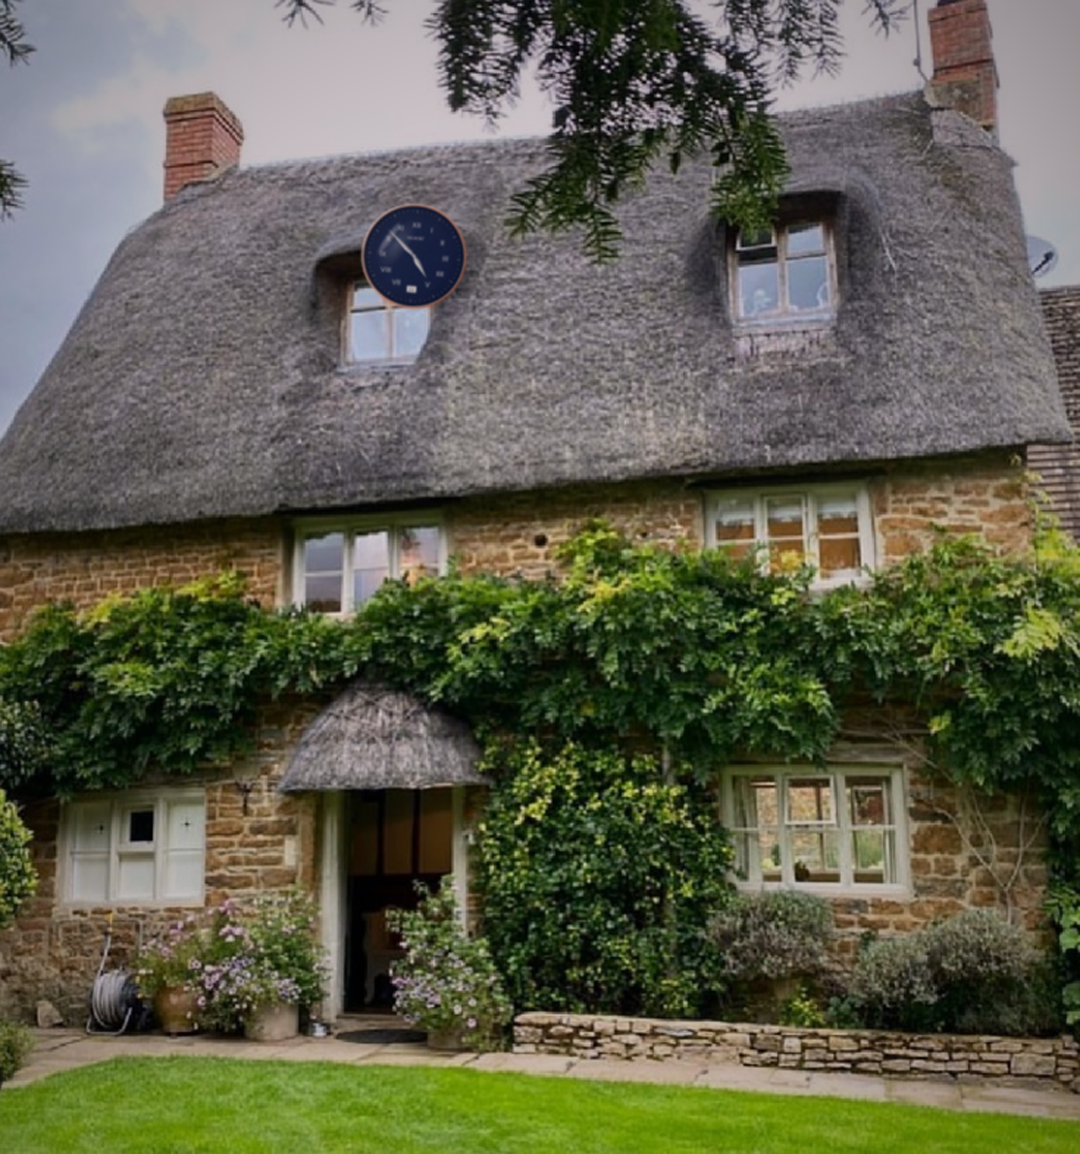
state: 4:52
